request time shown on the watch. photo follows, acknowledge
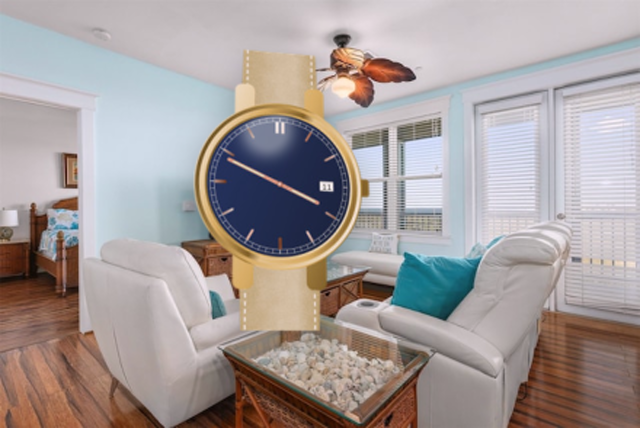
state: 3:49
